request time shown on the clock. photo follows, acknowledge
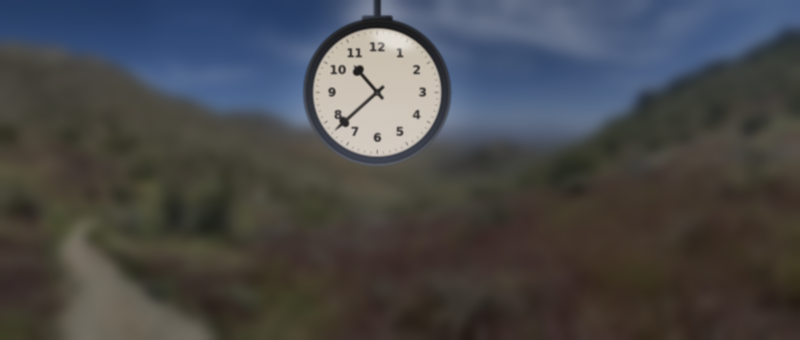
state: 10:38
